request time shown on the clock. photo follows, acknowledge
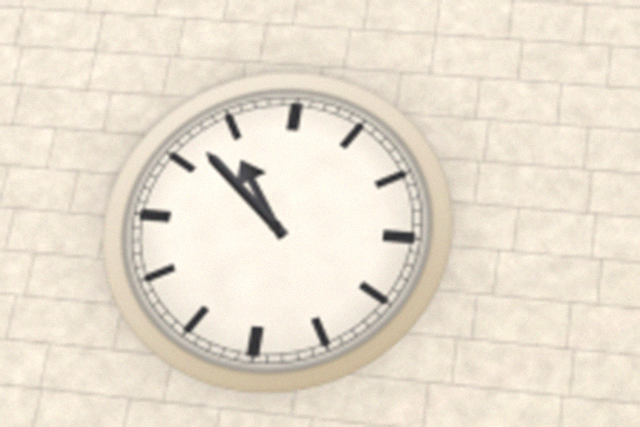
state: 10:52
